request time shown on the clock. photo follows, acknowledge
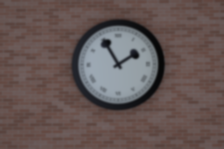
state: 1:55
